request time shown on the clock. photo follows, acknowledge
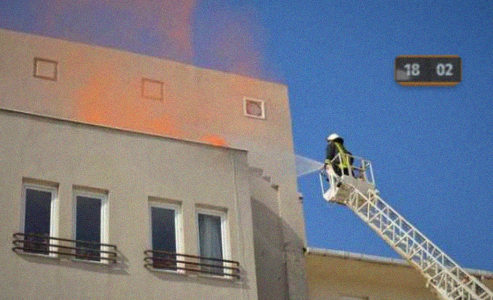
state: 18:02
